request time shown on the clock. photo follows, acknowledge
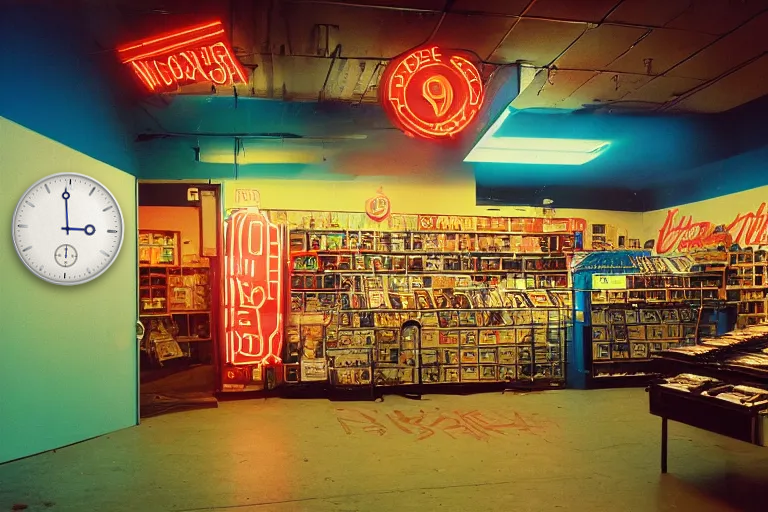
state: 2:59
